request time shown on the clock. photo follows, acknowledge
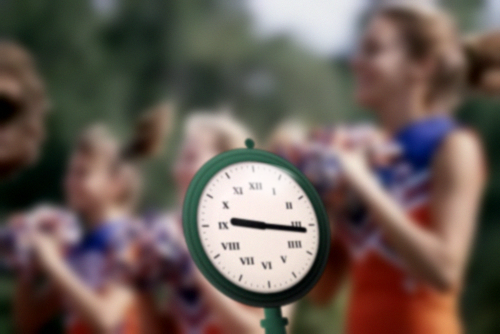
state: 9:16
